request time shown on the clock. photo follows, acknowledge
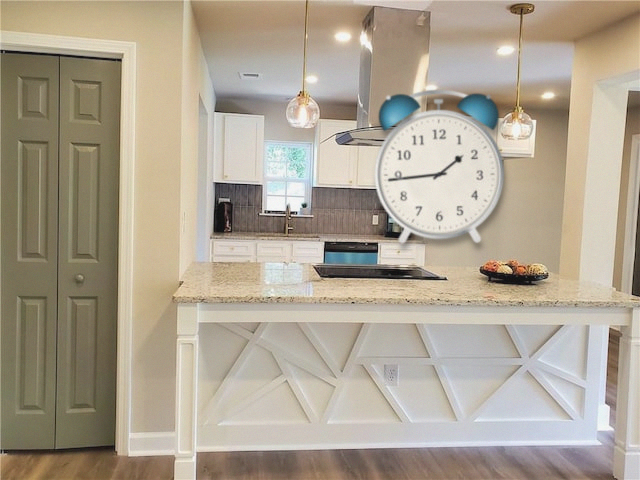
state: 1:44
